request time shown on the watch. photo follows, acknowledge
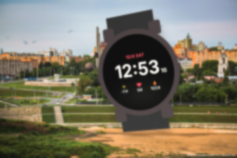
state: 12:53
